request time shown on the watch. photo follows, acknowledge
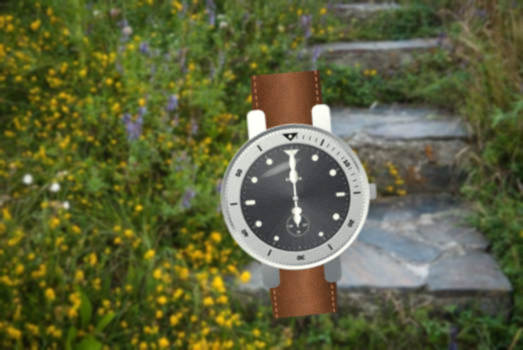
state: 6:00
